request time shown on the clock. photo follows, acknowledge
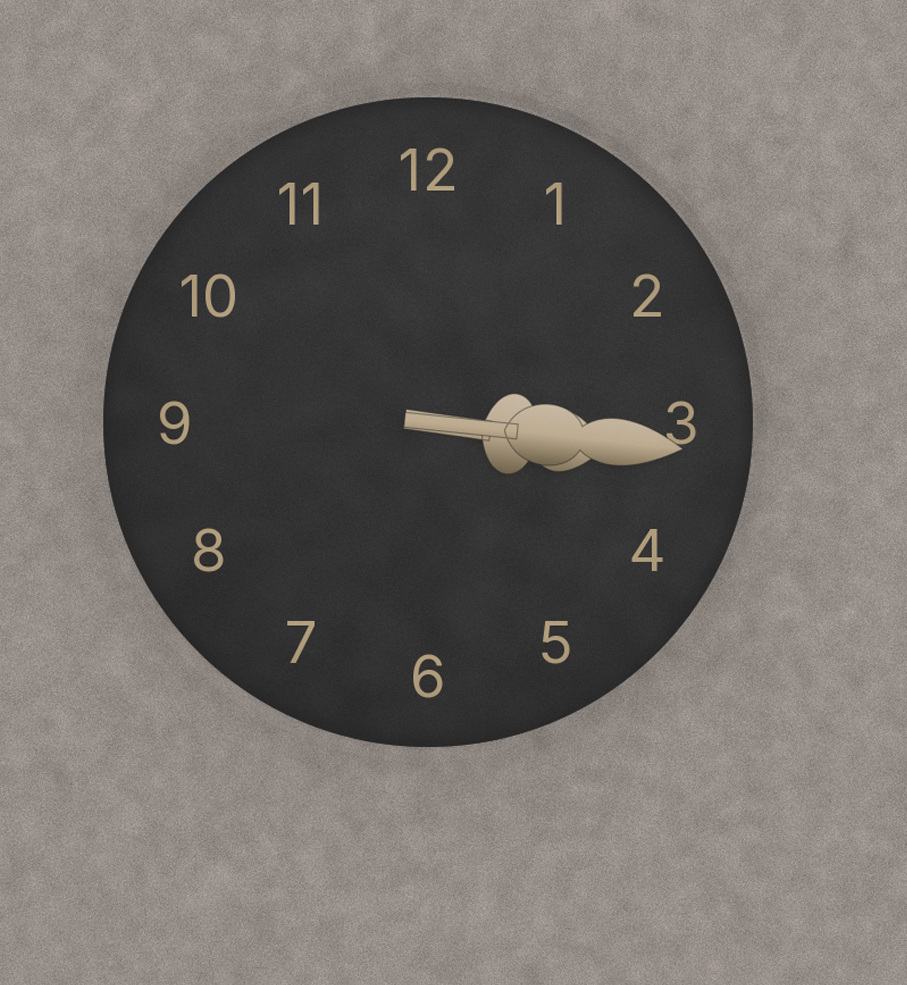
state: 3:16
